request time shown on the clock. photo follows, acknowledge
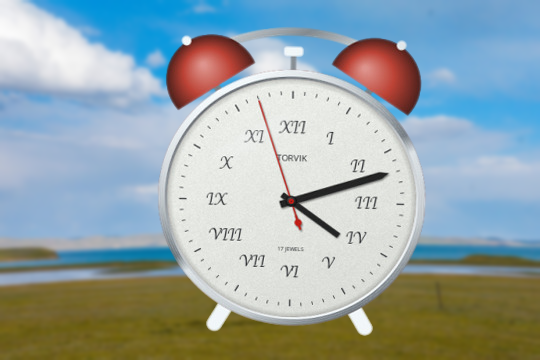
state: 4:11:57
